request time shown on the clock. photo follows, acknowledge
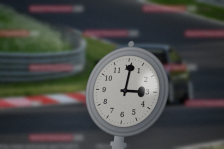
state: 3:01
